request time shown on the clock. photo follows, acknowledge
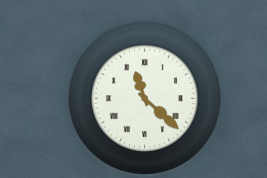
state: 11:22
